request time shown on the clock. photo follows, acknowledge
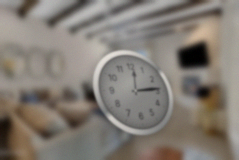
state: 12:14
